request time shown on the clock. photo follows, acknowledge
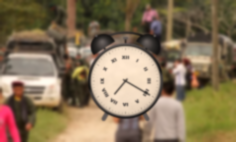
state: 7:20
